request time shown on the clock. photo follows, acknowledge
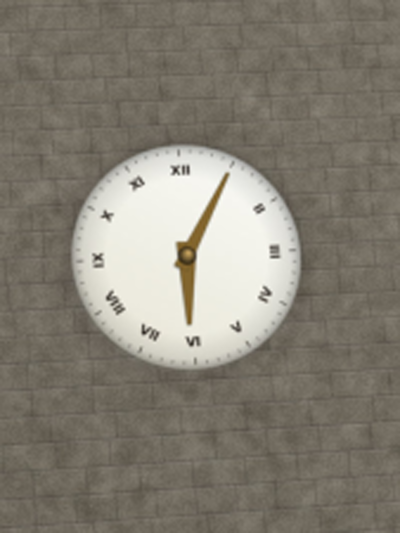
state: 6:05
